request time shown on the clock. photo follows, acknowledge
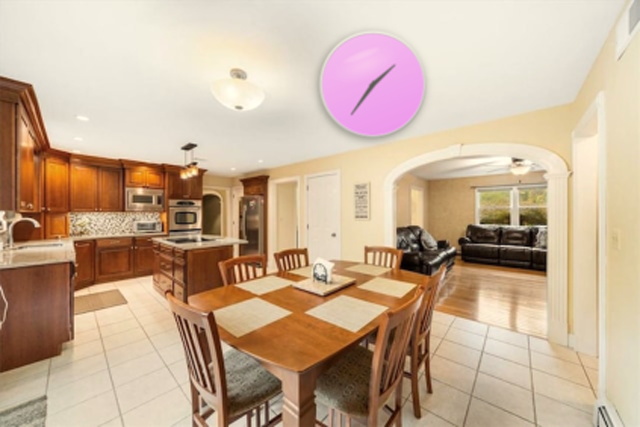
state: 1:36
